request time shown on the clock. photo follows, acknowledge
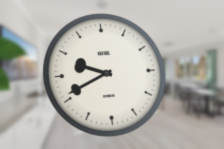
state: 9:41
